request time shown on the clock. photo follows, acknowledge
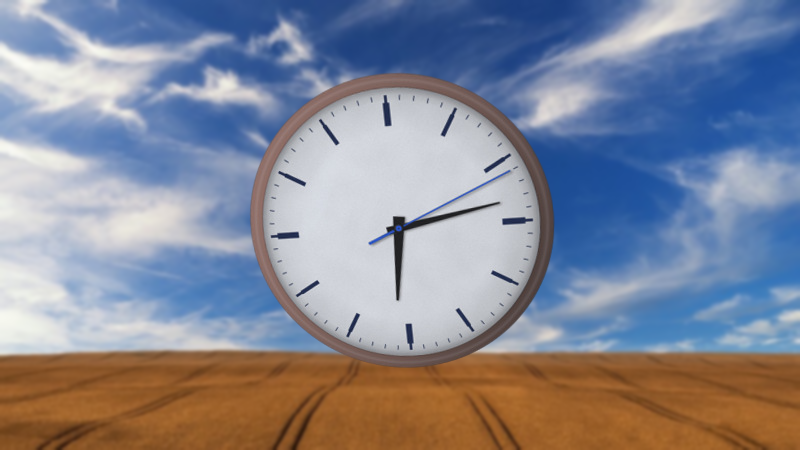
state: 6:13:11
